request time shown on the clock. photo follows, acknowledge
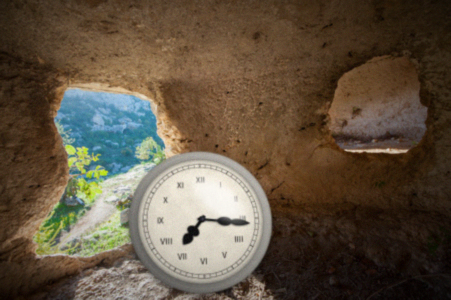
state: 7:16
